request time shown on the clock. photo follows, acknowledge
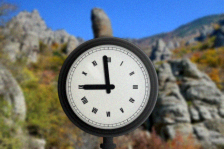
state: 8:59
